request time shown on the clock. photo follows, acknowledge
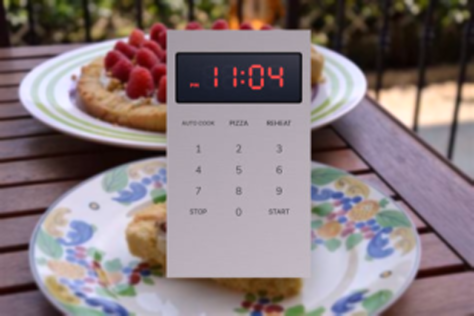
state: 11:04
